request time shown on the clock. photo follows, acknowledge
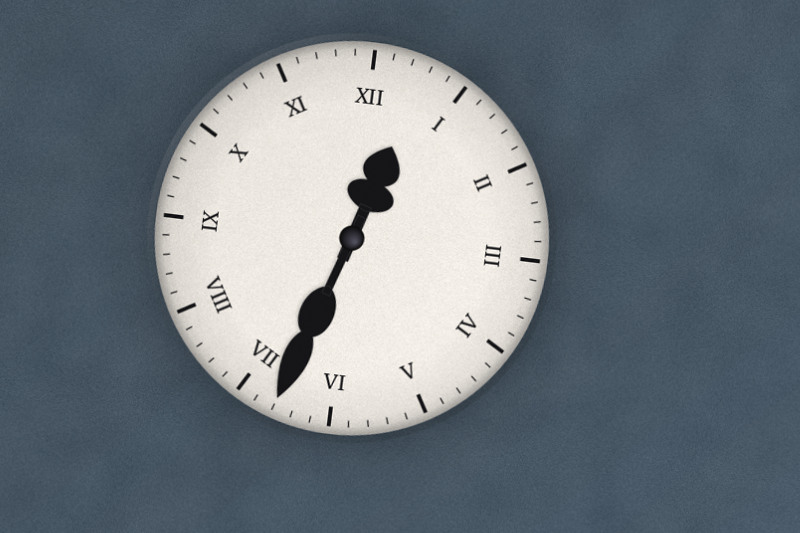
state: 12:33
